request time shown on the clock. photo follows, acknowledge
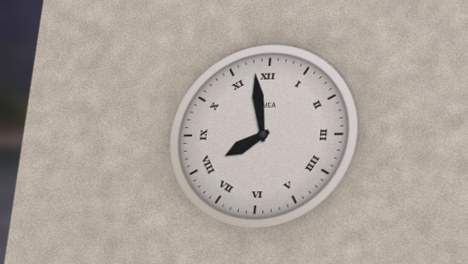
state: 7:58
